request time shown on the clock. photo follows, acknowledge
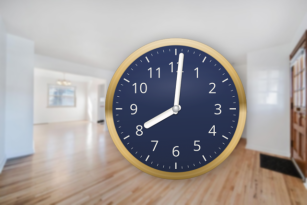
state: 8:01
